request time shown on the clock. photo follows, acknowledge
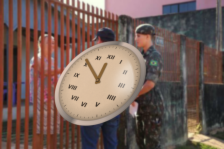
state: 11:51
